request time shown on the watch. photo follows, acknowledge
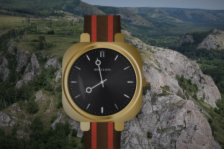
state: 7:58
